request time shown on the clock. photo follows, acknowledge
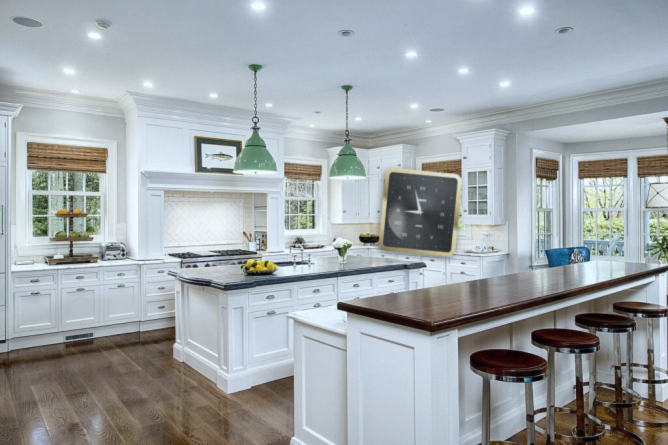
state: 8:57
